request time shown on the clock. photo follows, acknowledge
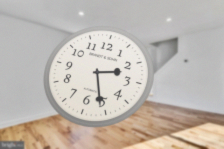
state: 2:26
